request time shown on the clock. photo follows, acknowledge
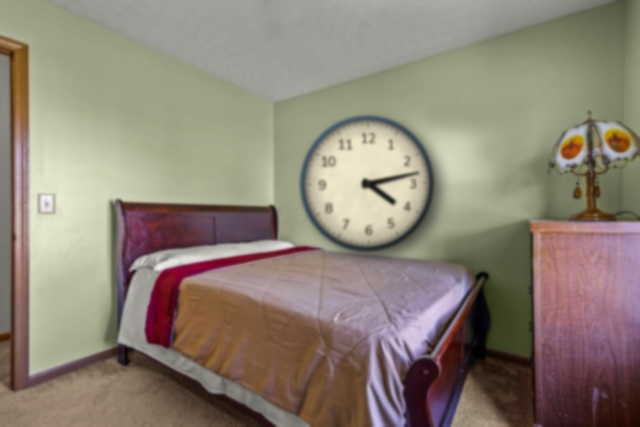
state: 4:13
